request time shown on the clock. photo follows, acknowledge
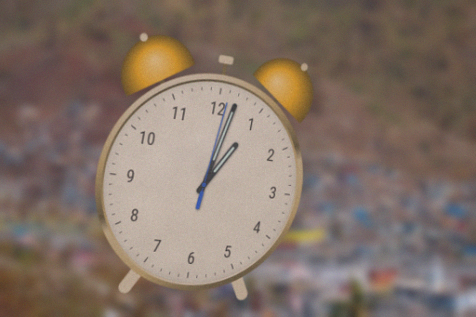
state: 1:02:01
